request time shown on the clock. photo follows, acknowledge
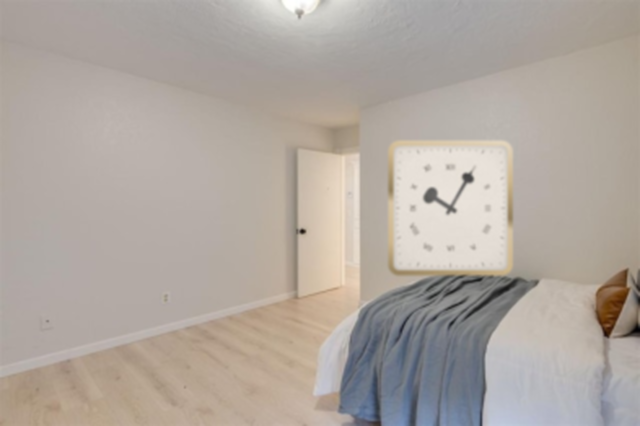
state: 10:05
